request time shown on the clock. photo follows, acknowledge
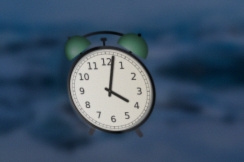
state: 4:02
